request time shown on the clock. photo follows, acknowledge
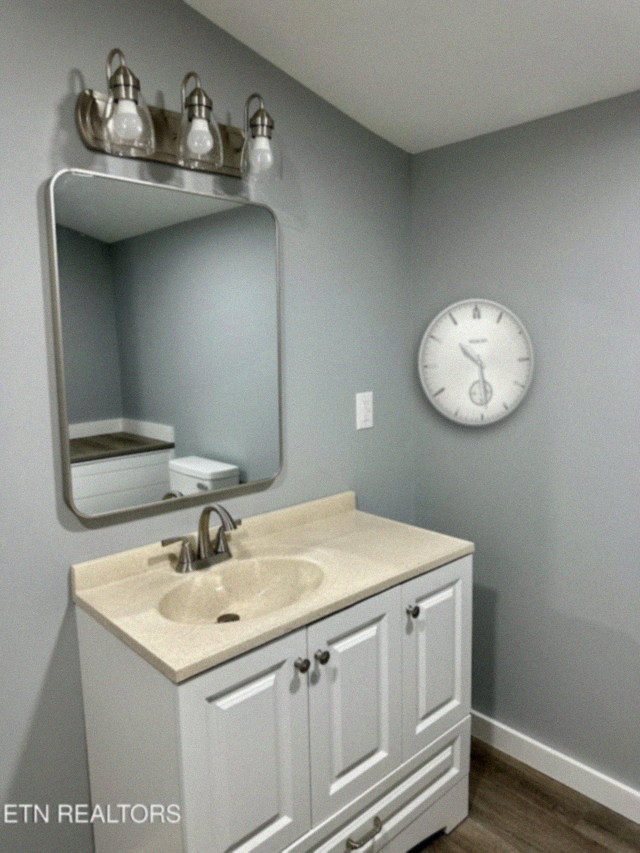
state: 10:29
